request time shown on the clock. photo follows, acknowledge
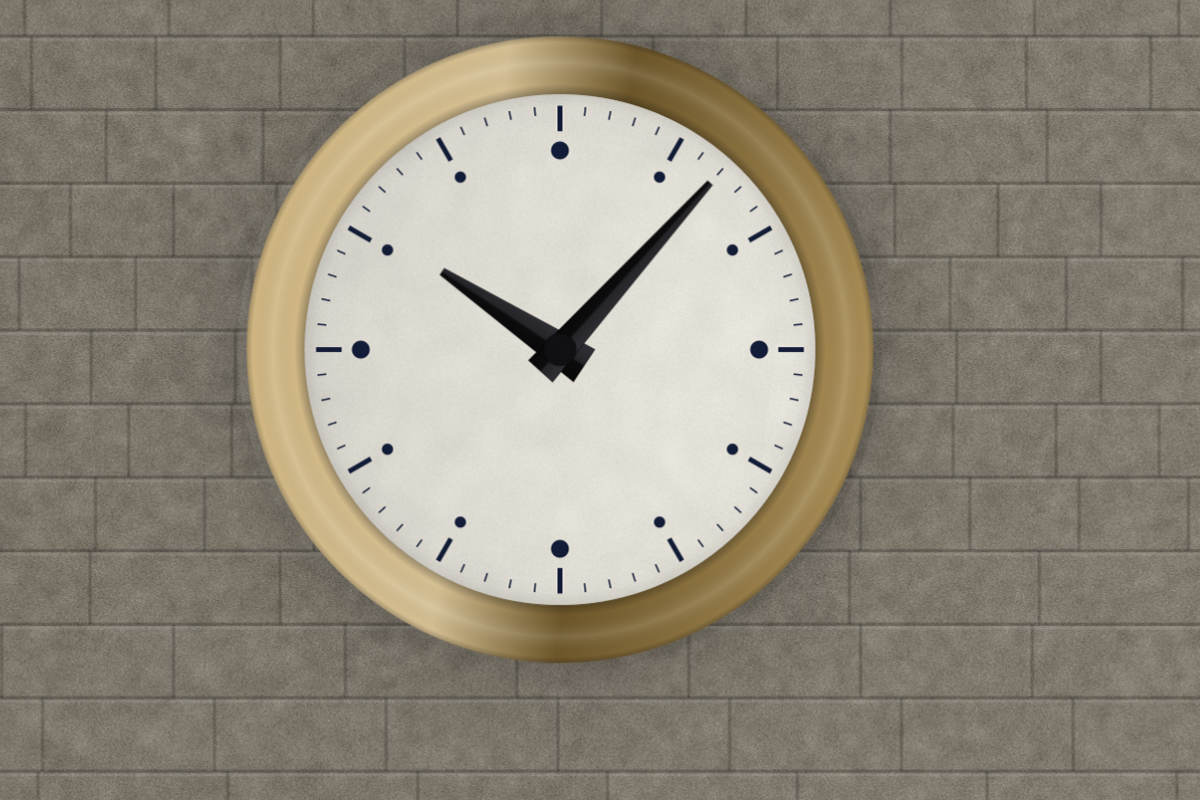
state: 10:07
